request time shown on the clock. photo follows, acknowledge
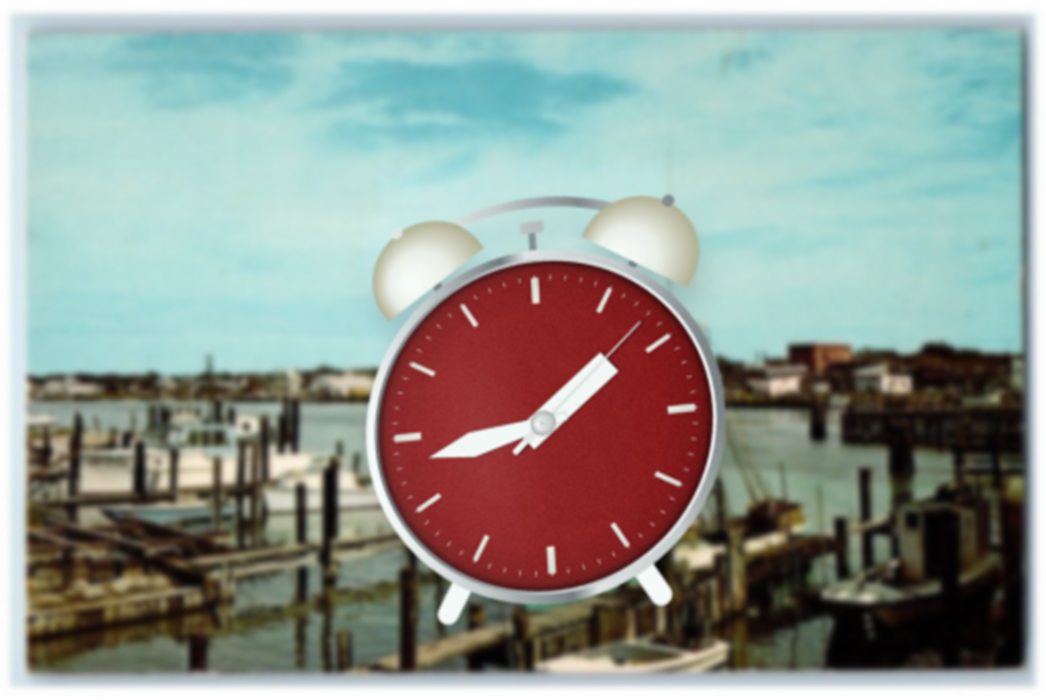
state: 1:43:08
